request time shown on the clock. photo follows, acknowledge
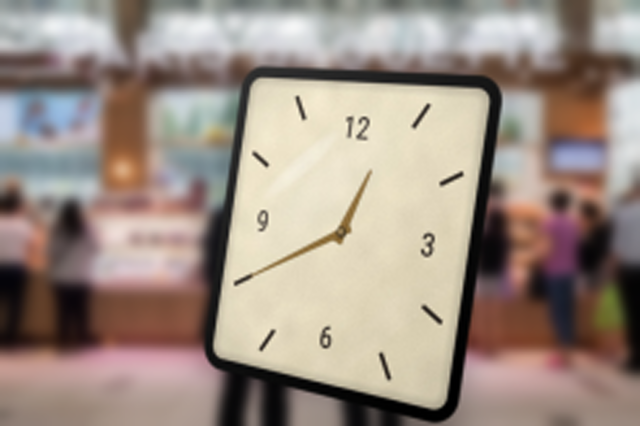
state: 12:40
